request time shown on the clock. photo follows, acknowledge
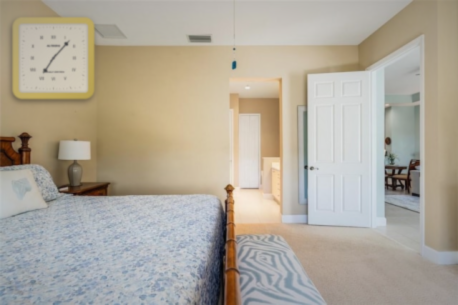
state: 7:07
